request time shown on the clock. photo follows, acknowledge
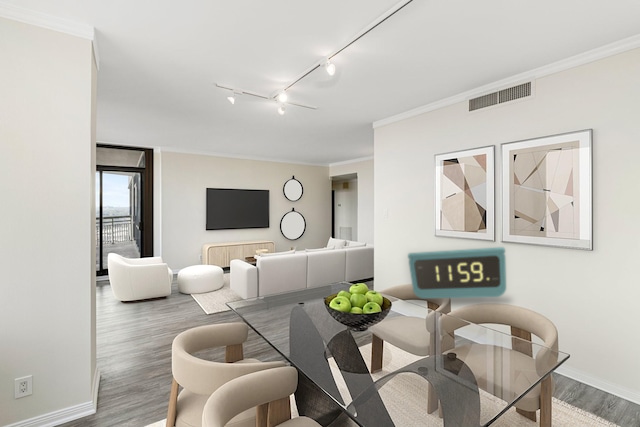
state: 11:59
